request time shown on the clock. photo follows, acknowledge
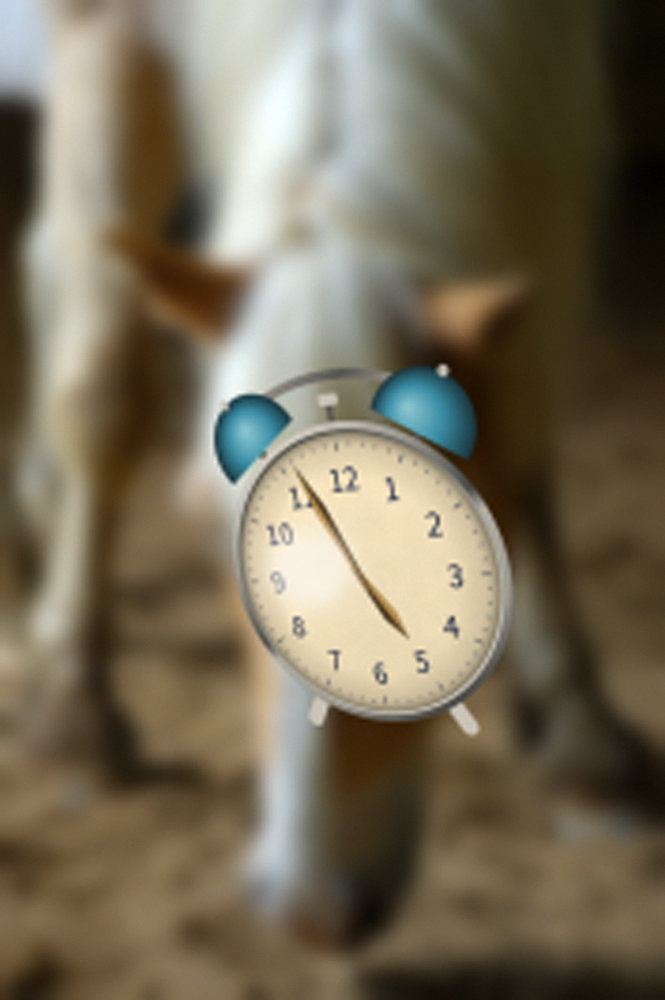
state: 4:56
